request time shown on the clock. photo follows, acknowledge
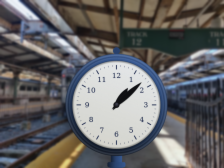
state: 1:08
